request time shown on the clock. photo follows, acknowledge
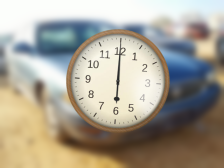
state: 6:00
